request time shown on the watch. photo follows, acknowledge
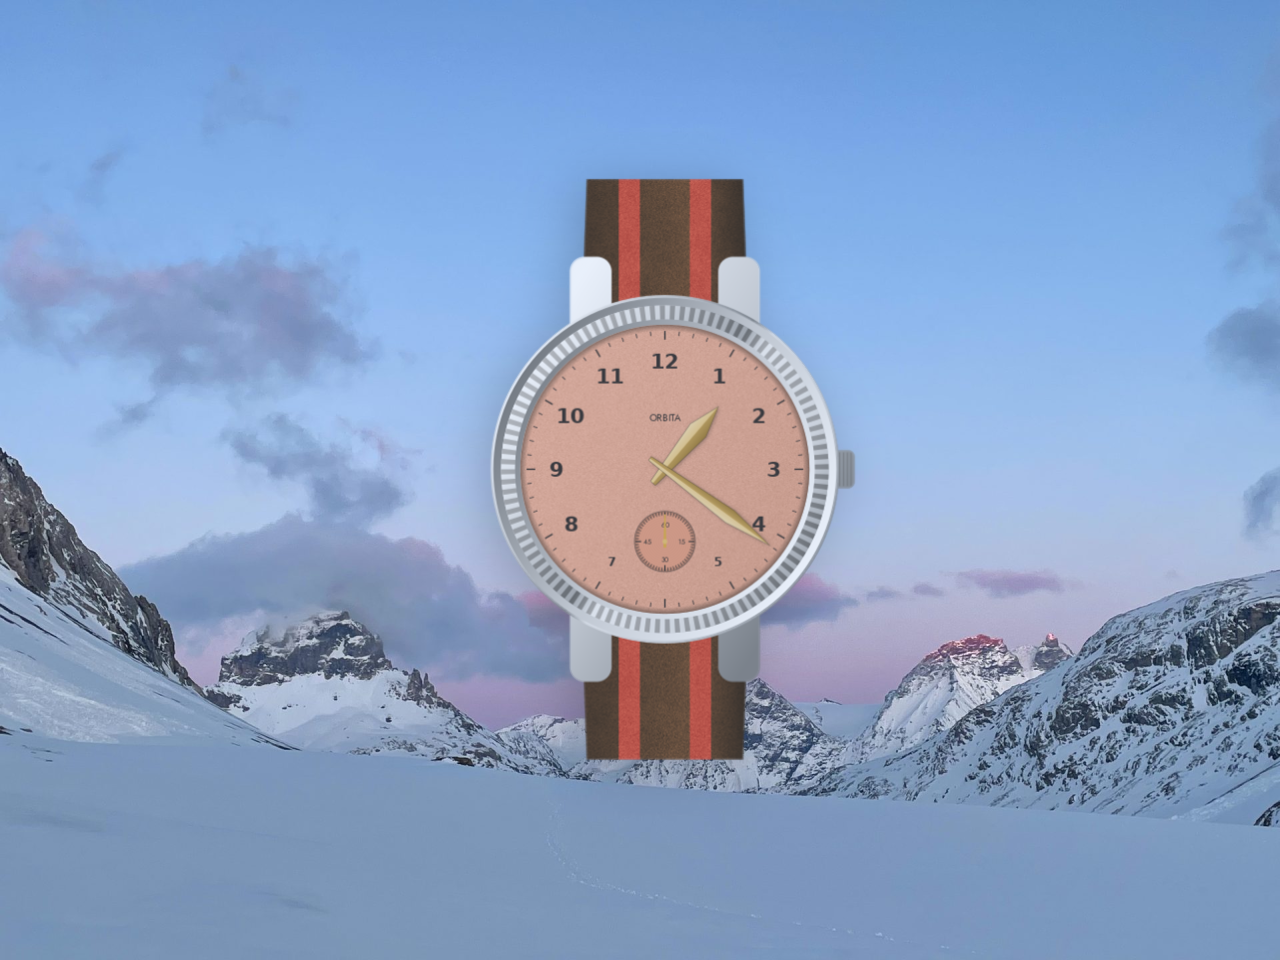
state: 1:21
